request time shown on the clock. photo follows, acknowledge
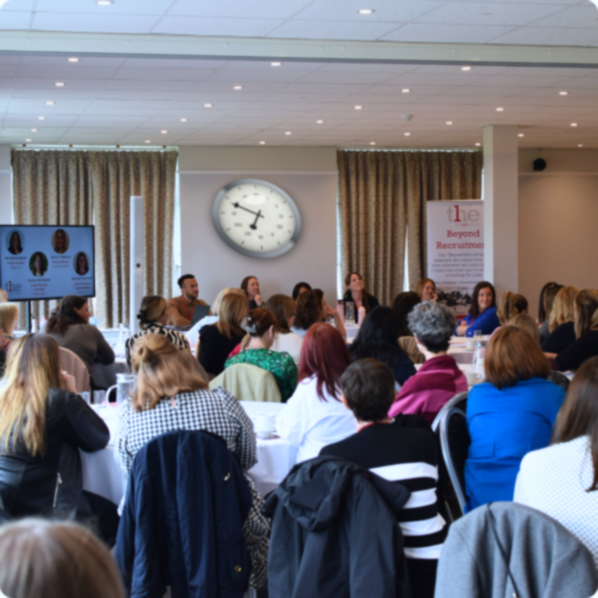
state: 6:49
